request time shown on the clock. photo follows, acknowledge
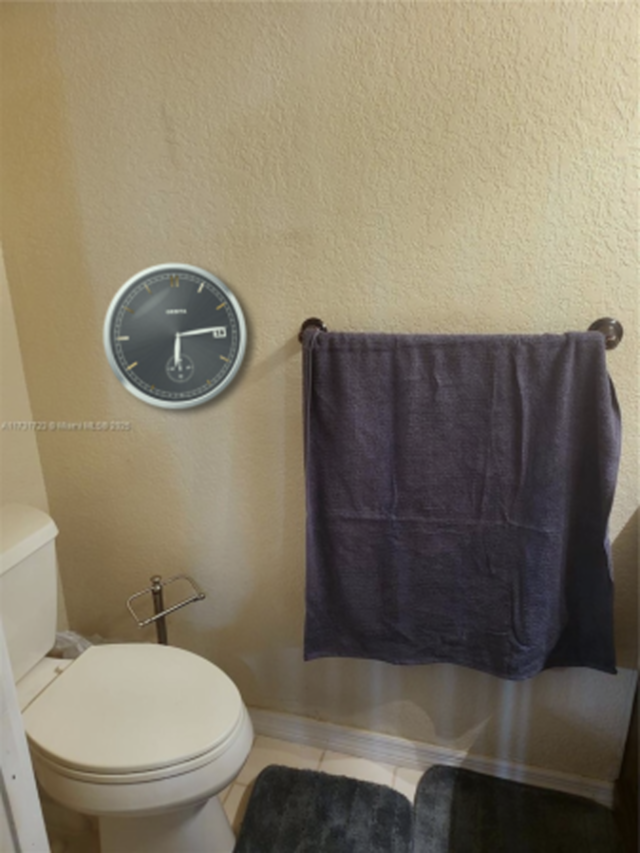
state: 6:14
